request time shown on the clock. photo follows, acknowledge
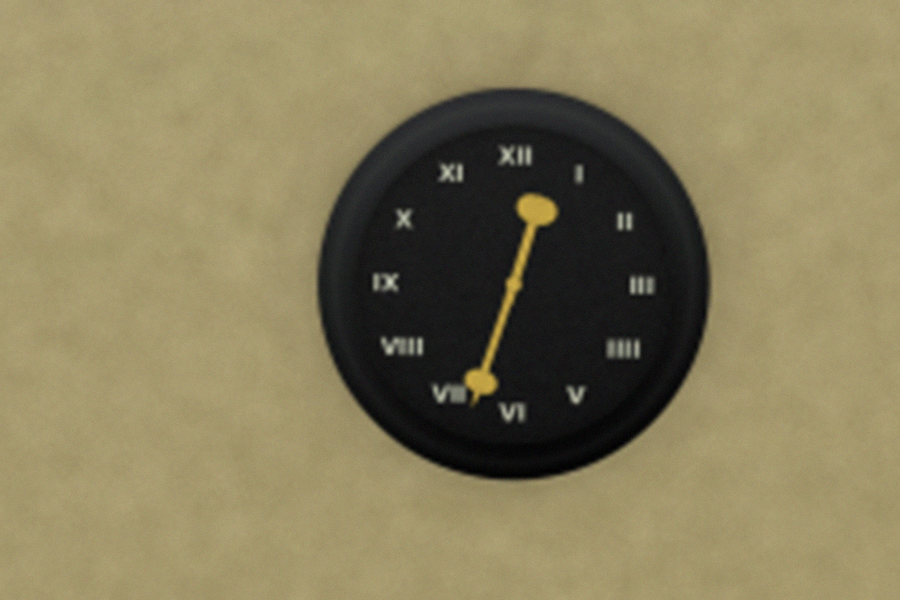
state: 12:33
